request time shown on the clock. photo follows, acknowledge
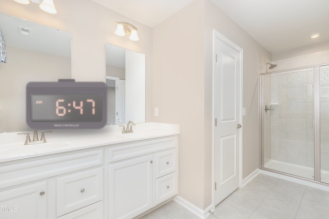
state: 6:47
